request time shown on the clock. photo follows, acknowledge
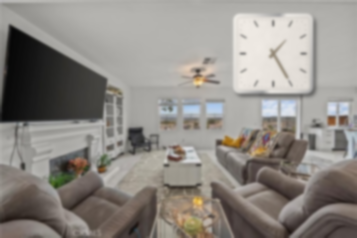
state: 1:25
